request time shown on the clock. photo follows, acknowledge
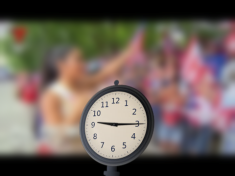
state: 9:15
